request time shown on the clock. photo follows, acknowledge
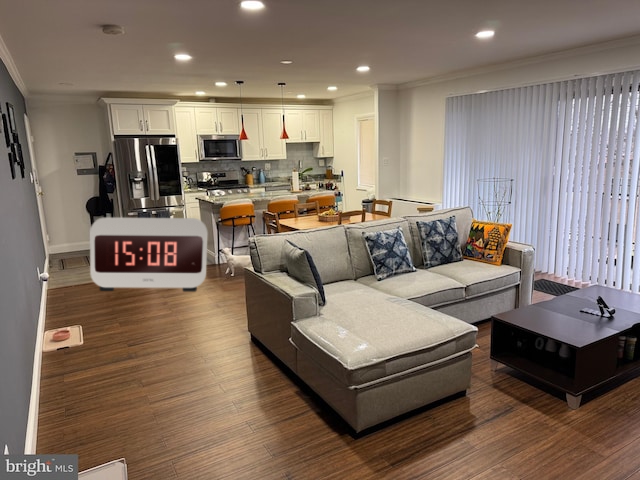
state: 15:08
